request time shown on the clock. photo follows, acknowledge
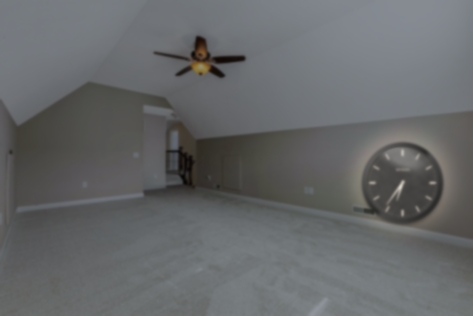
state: 6:36
